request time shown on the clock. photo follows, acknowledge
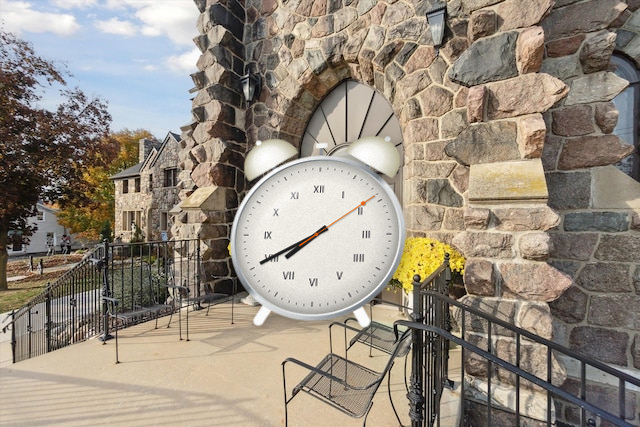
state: 7:40:09
